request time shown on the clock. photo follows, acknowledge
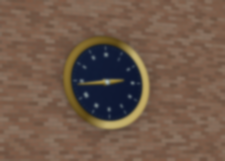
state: 2:44
